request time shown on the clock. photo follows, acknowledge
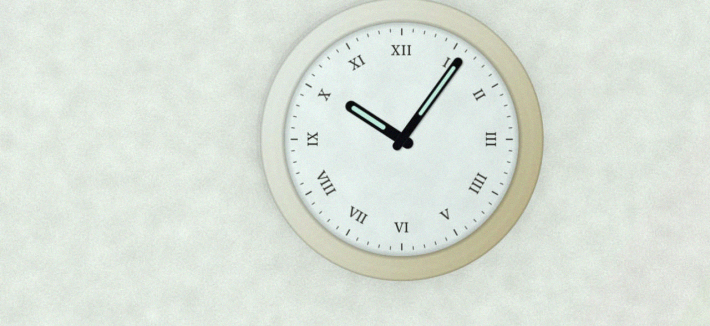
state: 10:06
